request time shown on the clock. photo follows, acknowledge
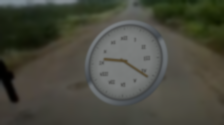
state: 9:21
